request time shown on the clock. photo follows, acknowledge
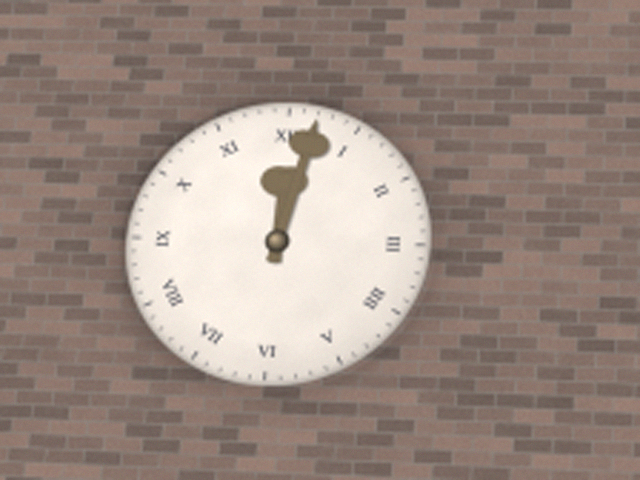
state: 12:02
